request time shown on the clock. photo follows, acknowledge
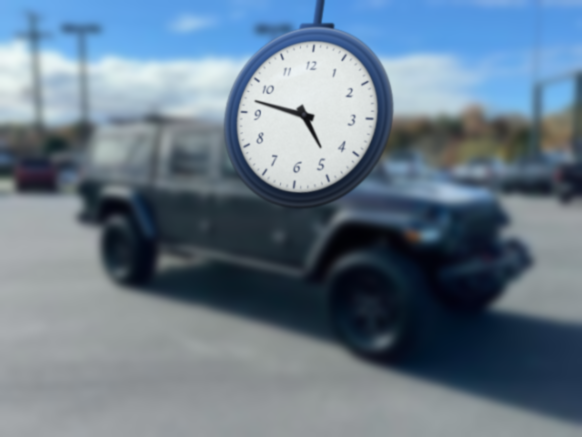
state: 4:47
